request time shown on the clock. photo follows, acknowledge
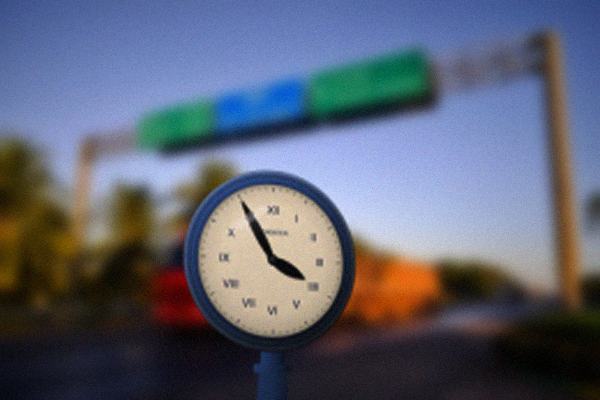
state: 3:55
